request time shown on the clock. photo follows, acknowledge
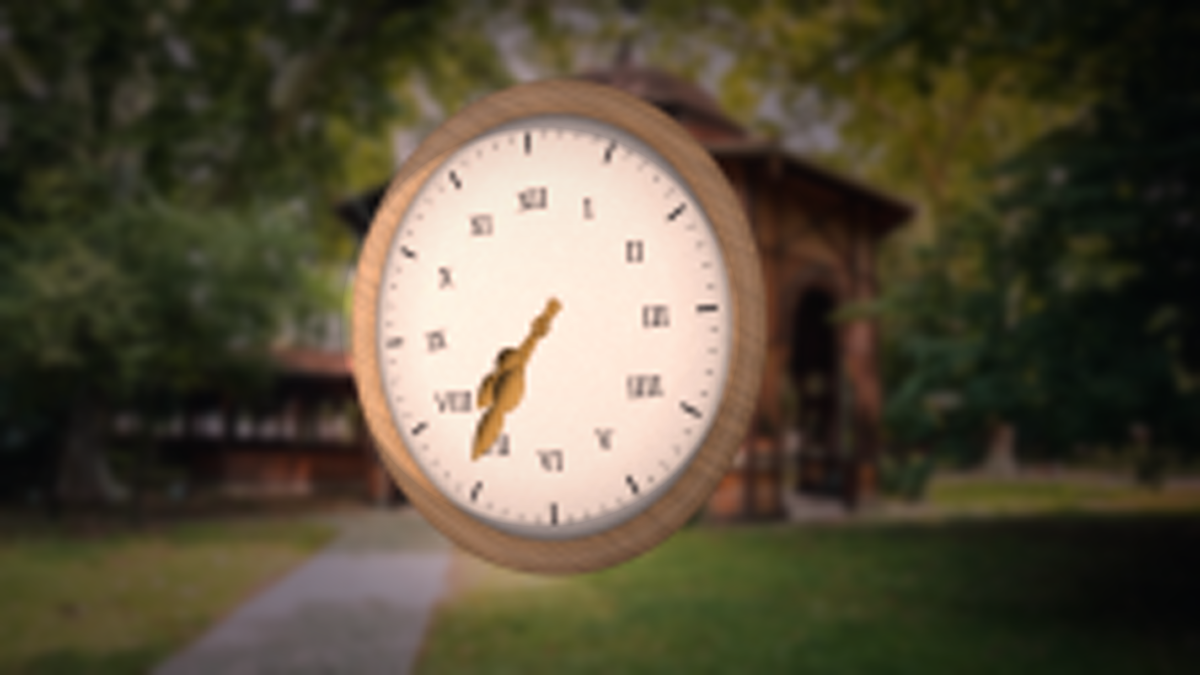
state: 7:36
